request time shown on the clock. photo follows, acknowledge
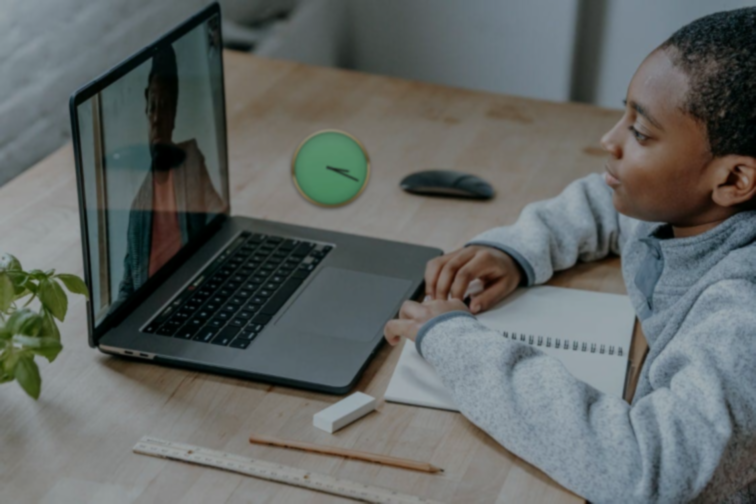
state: 3:19
